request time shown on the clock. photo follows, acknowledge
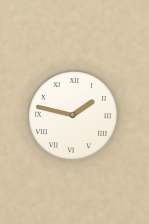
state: 1:47
